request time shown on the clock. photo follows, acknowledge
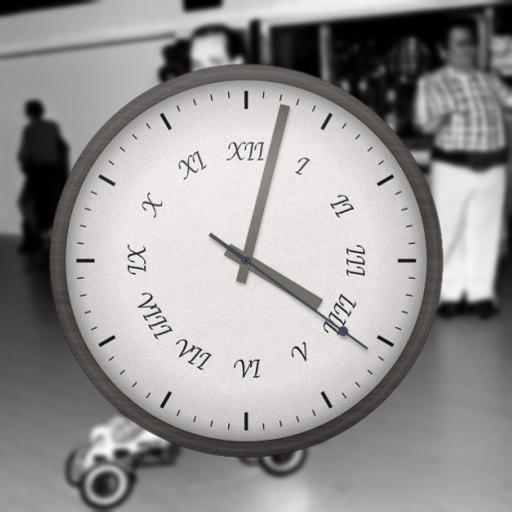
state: 4:02:21
